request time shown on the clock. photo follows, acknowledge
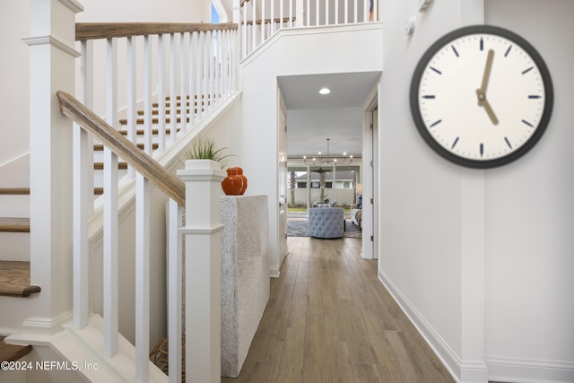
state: 5:02
